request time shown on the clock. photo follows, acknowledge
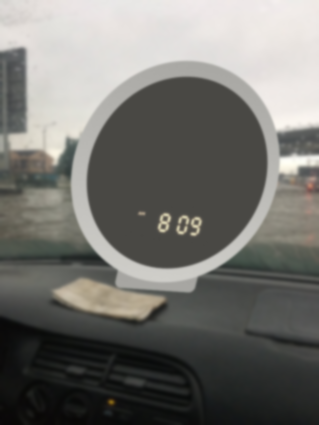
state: 8:09
